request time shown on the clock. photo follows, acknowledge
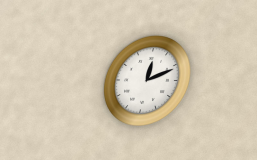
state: 12:11
